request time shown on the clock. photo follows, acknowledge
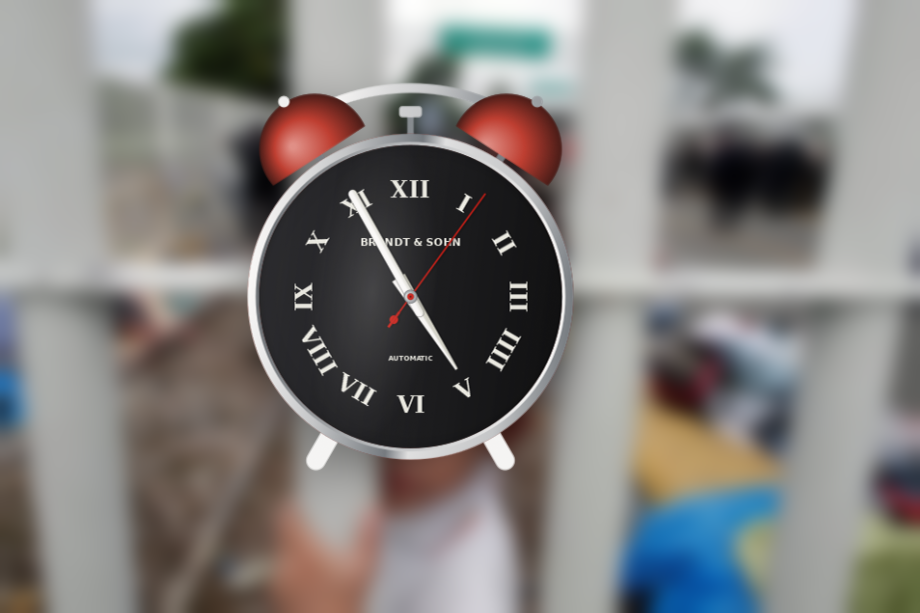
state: 4:55:06
